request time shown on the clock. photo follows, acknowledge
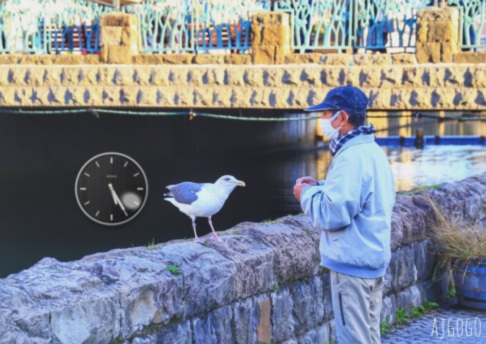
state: 5:25
